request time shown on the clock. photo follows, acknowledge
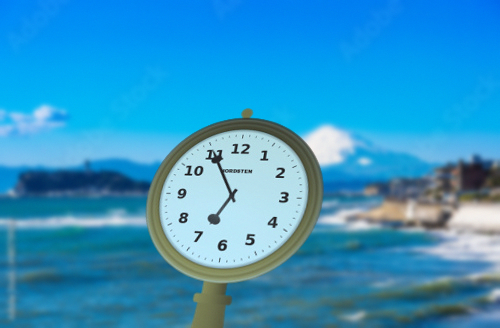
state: 6:55
